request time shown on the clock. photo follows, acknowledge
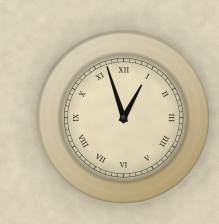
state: 12:57
